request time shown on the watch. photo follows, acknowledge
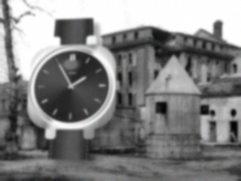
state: 1:55
